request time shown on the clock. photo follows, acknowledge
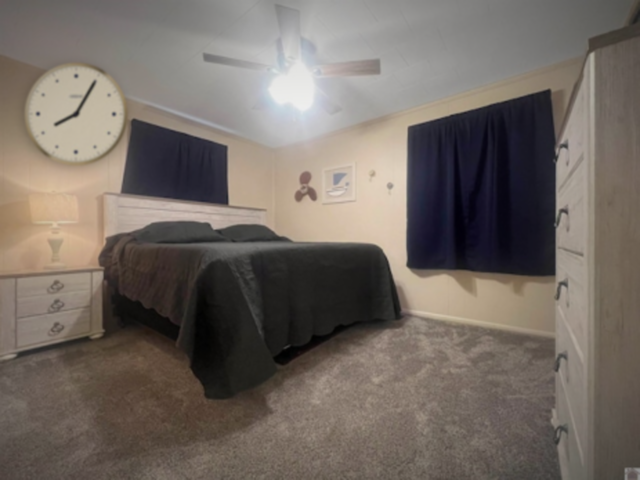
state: 8:05
